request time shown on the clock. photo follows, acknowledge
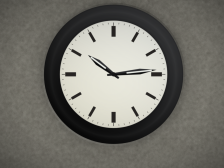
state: 10:14
